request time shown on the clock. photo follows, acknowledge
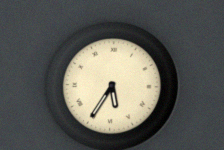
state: 5:35
